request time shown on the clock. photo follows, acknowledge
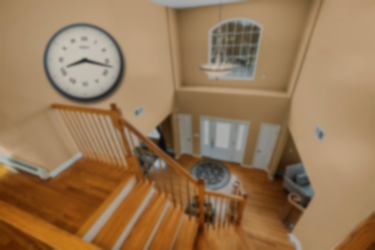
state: 8:17
